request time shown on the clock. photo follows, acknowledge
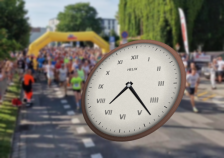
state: 7:23
